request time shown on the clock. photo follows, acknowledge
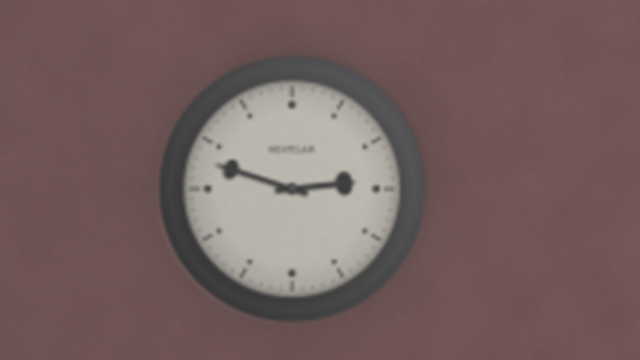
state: 2:48
